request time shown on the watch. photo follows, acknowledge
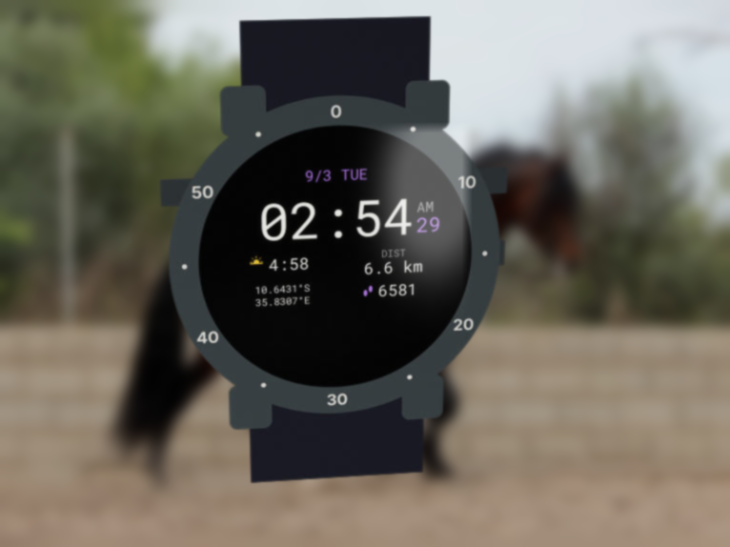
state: 2:54:29
